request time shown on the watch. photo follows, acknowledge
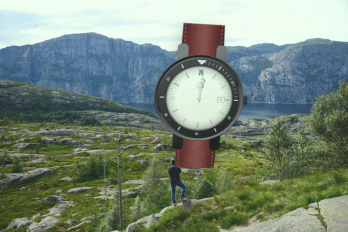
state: 12:01
